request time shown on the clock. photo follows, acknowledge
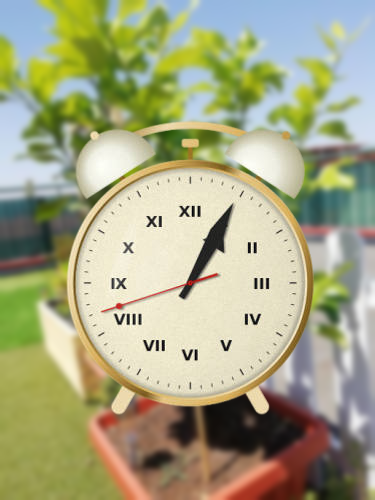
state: 1:04:42
